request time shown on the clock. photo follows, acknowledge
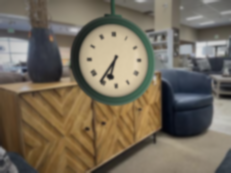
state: 6:36
